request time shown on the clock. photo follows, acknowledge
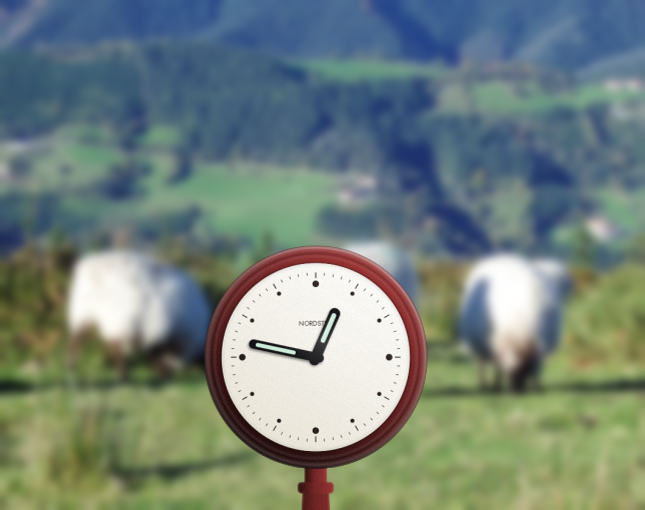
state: 12:47
